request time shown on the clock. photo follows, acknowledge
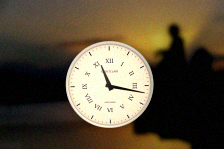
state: 11:17
